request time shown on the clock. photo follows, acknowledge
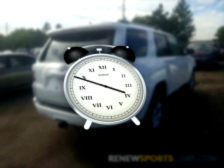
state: 3:49
